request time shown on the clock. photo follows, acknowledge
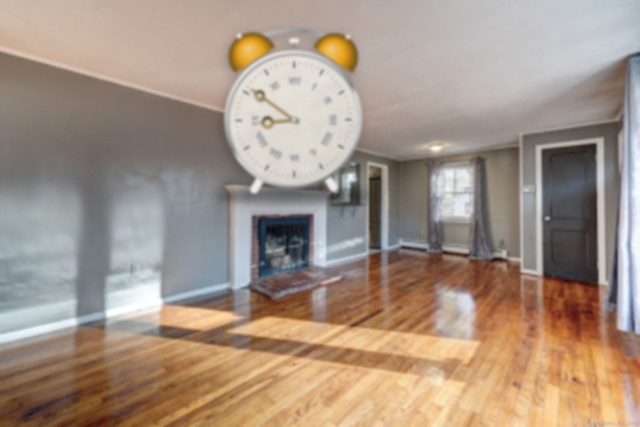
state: 8:51
